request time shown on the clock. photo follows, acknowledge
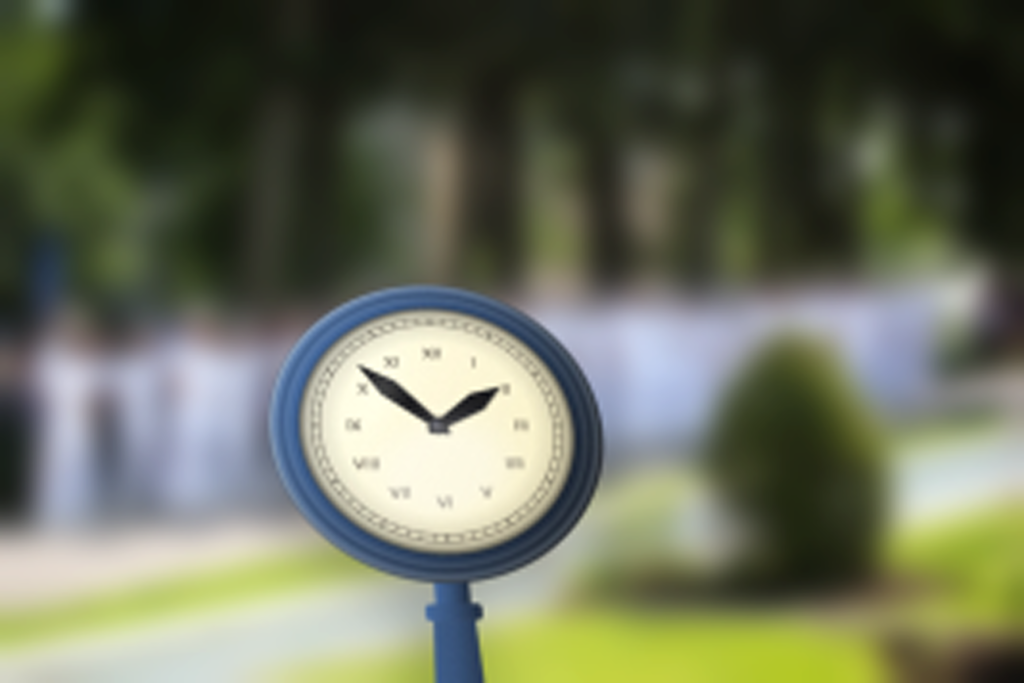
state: 1:52
